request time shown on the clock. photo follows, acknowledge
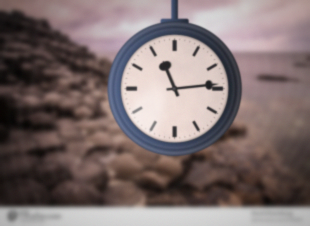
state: 11:14
